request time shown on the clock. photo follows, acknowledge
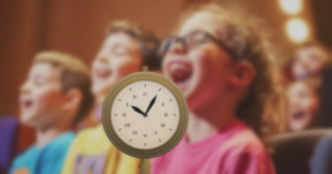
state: 10:05
